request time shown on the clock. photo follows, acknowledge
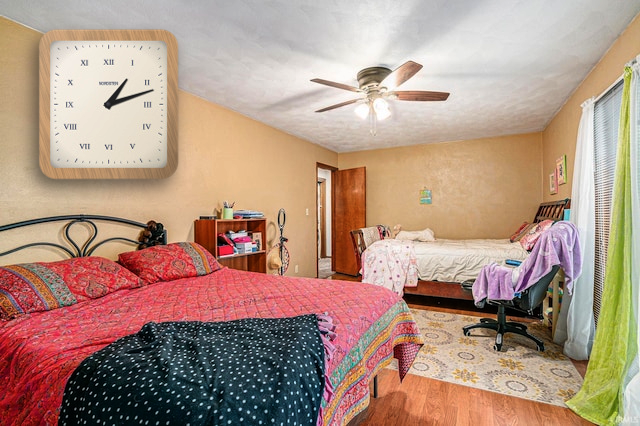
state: 1:12
